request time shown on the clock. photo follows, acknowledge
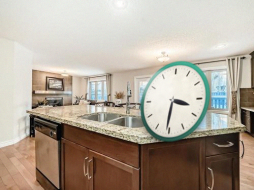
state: 3:31
